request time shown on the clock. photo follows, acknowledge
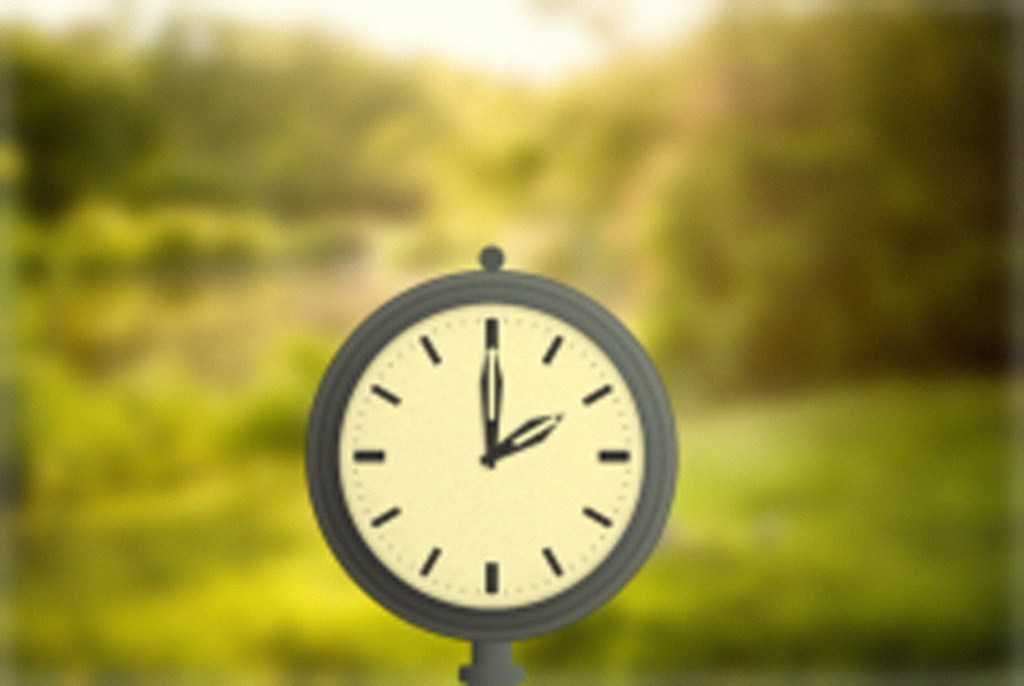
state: 2:00
